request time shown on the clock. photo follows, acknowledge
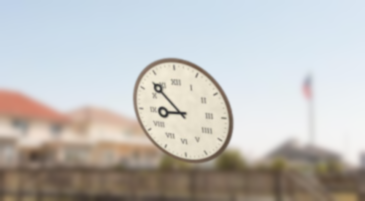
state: 8:53
